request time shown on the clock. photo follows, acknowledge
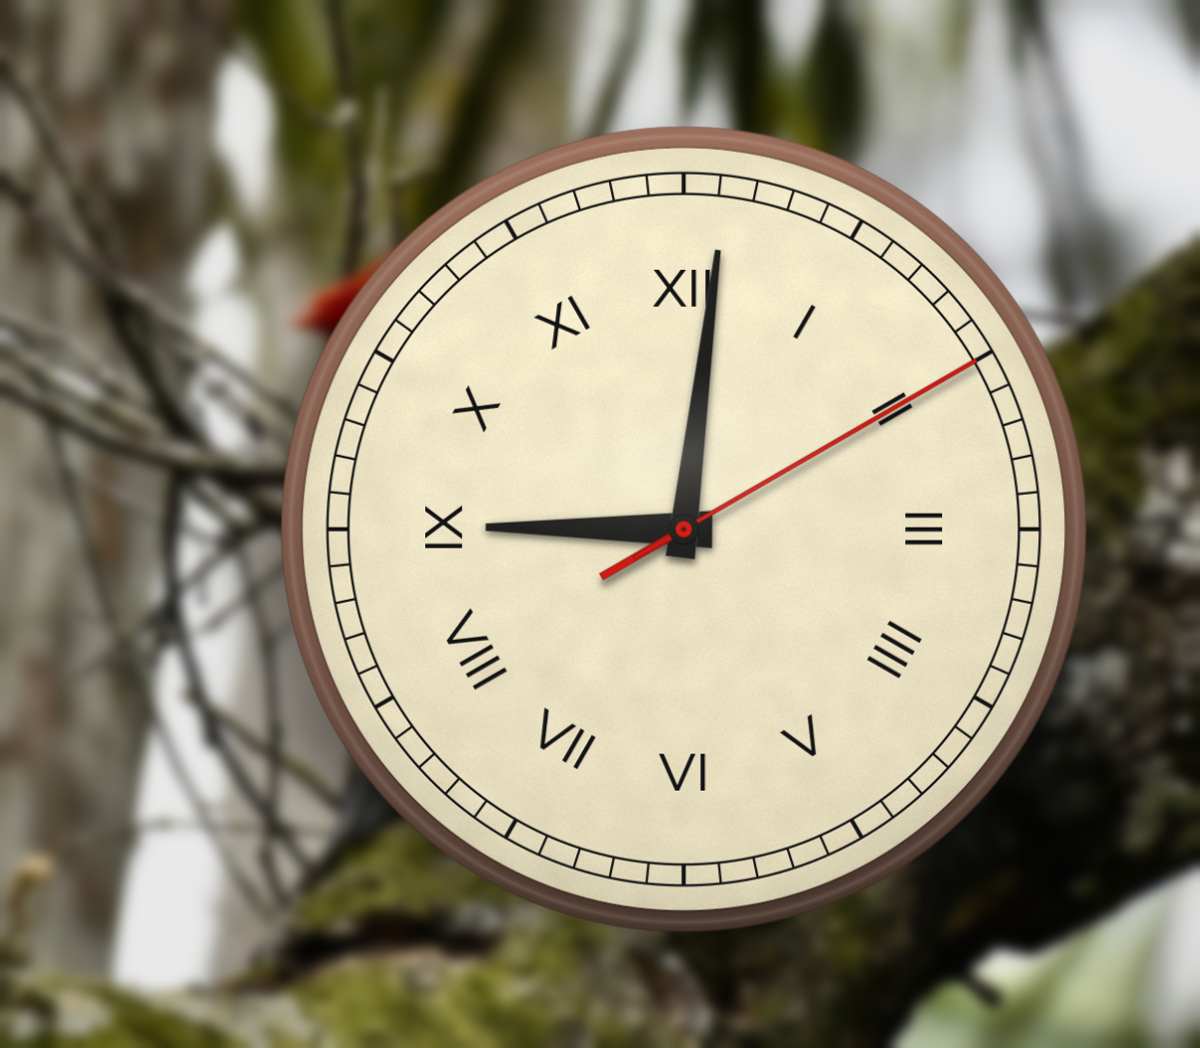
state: 9:01:10
